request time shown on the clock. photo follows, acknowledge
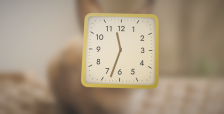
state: 11:33
